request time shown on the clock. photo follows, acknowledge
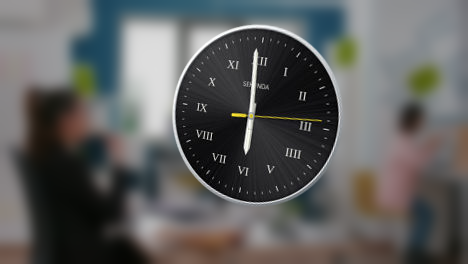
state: 5:59:14
